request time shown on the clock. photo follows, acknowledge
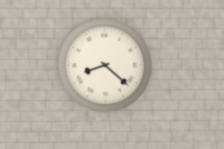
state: 8:22
